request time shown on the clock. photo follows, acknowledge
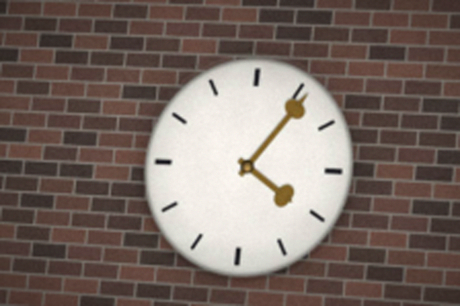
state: 4:06
